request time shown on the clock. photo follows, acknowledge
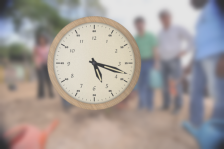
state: 5:18
